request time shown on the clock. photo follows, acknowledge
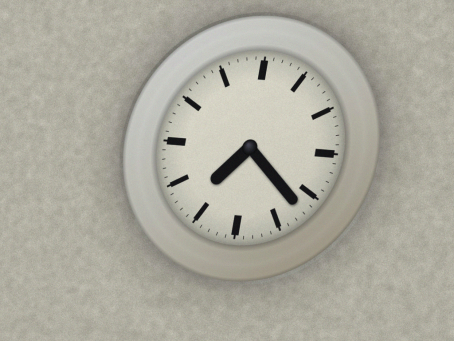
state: 7:22
